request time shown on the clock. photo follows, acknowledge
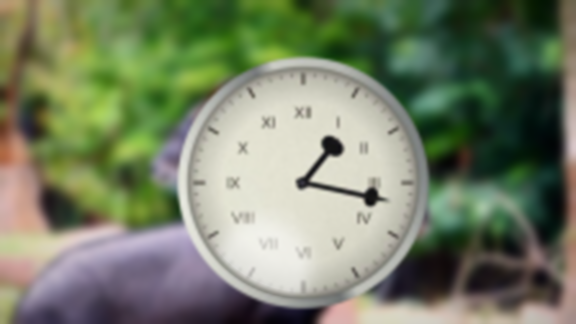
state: 1:17
